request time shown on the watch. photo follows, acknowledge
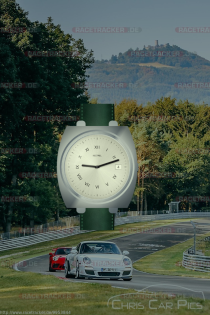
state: 9:12
